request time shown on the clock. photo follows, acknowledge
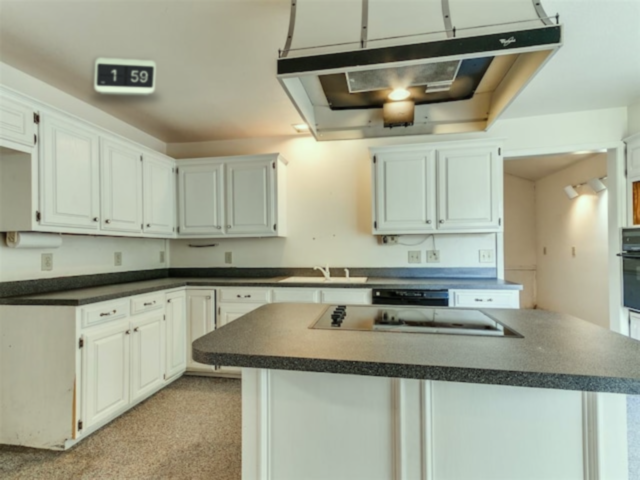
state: 1:59
